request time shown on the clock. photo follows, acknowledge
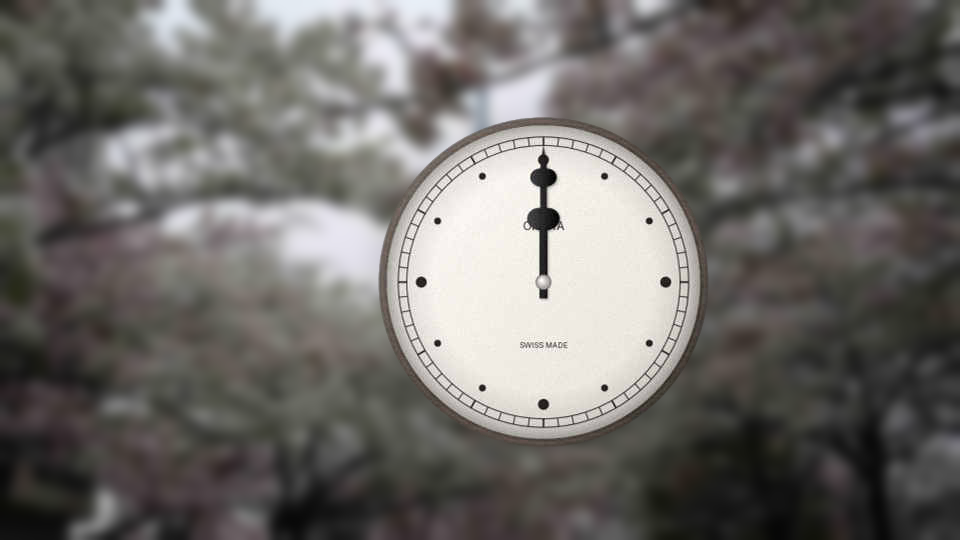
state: 12:00
